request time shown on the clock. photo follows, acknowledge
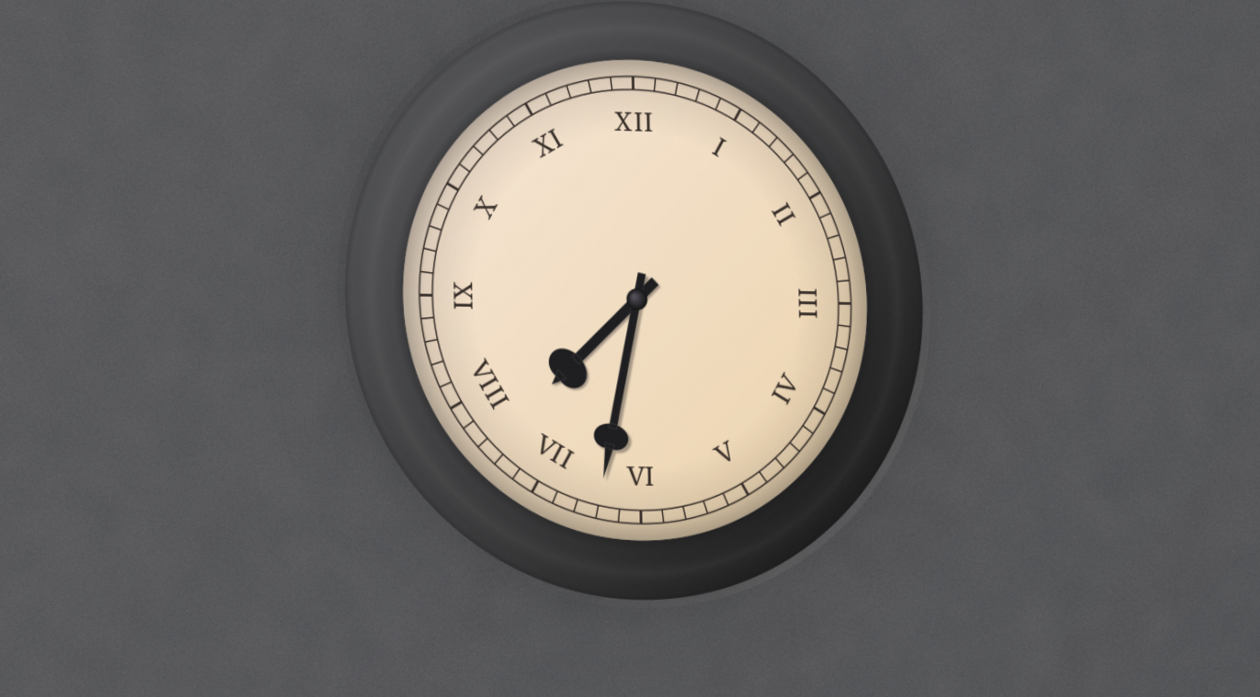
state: 7:32
